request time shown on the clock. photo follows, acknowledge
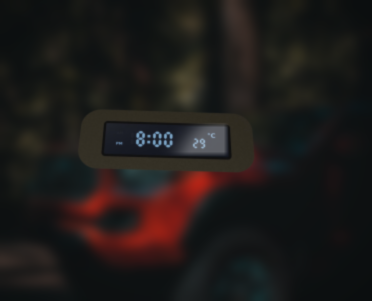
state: 8:00
